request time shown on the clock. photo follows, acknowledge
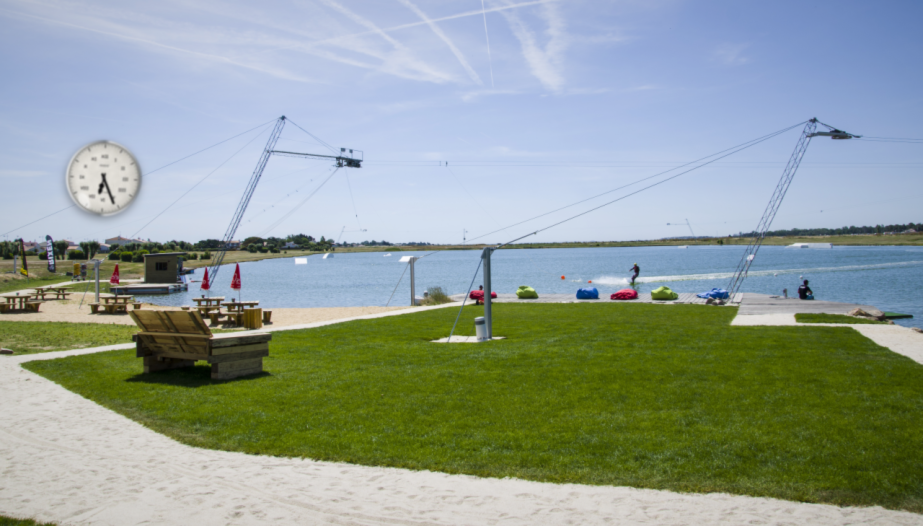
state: 6:26
